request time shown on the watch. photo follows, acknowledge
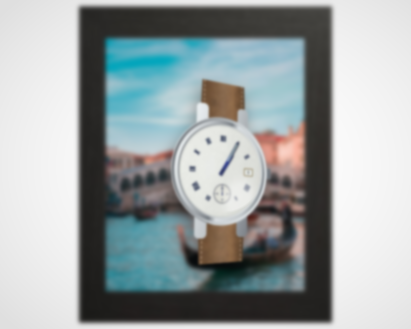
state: 1:05
